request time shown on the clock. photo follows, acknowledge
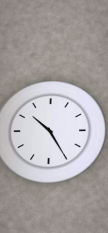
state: 10:25
